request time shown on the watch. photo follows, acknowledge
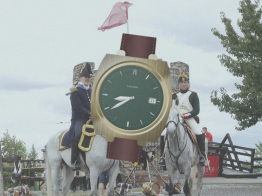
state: 8:39
